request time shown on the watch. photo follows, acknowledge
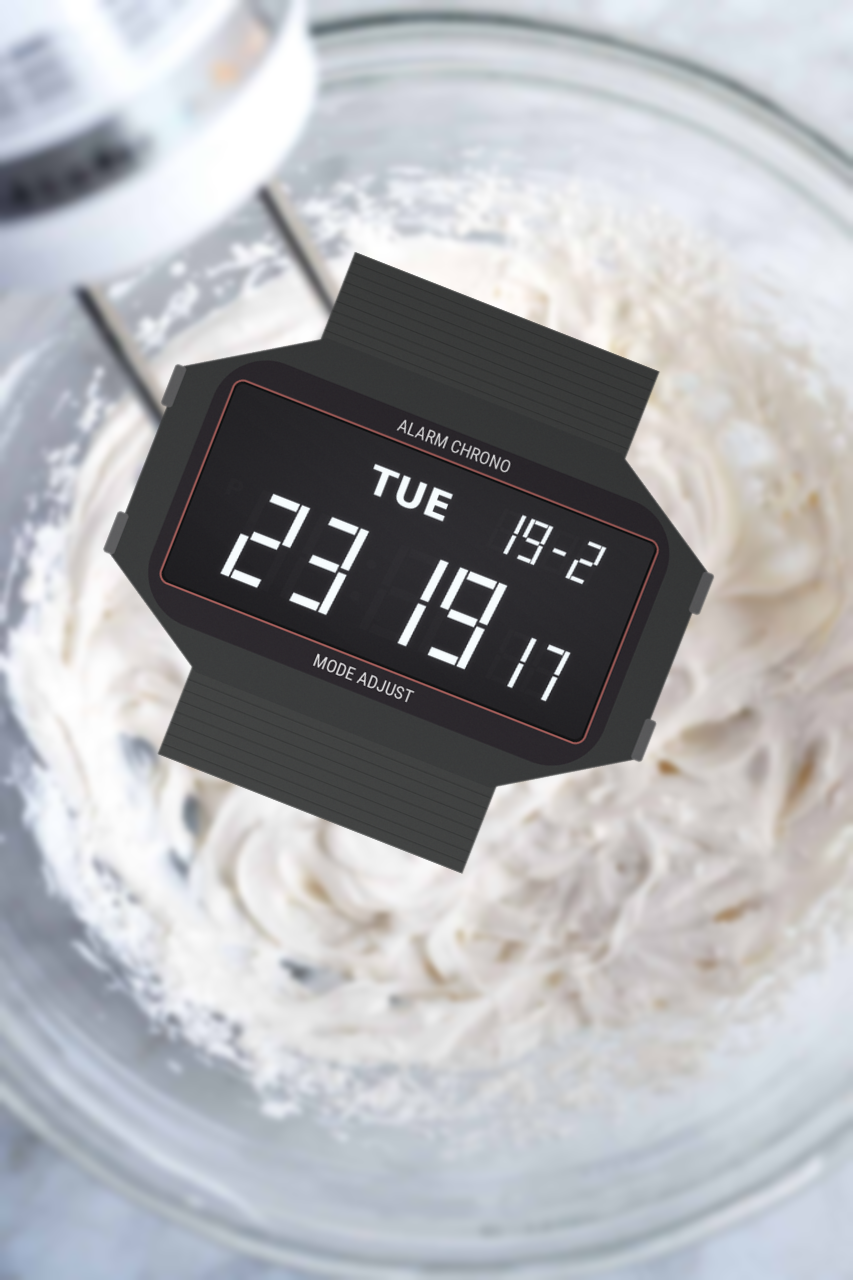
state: 23:19:17
